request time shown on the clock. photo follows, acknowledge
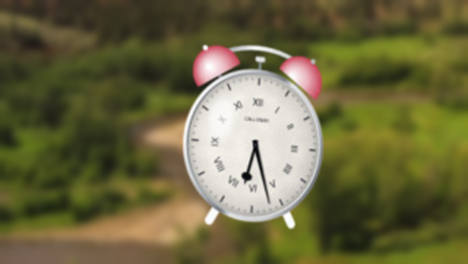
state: 6:27
